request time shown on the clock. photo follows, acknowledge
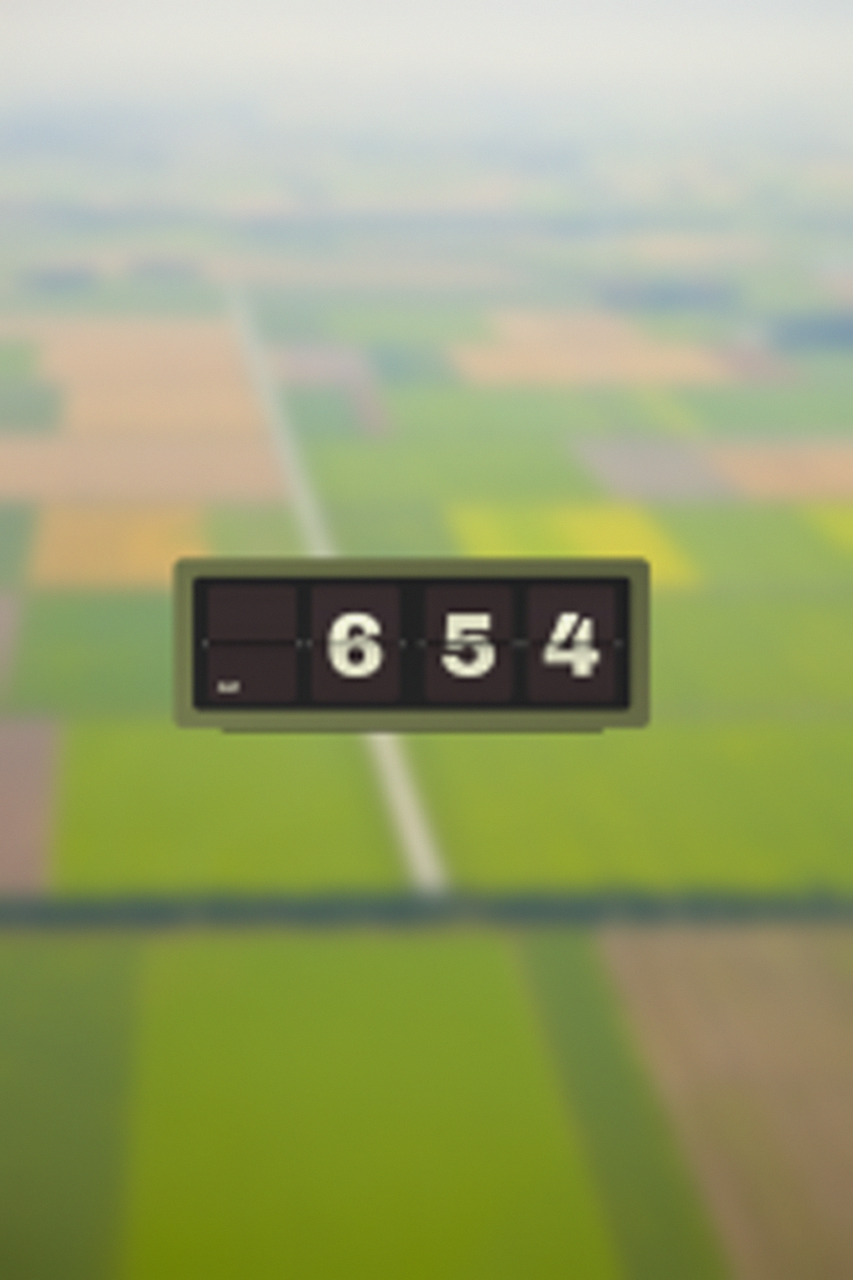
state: 6:54
